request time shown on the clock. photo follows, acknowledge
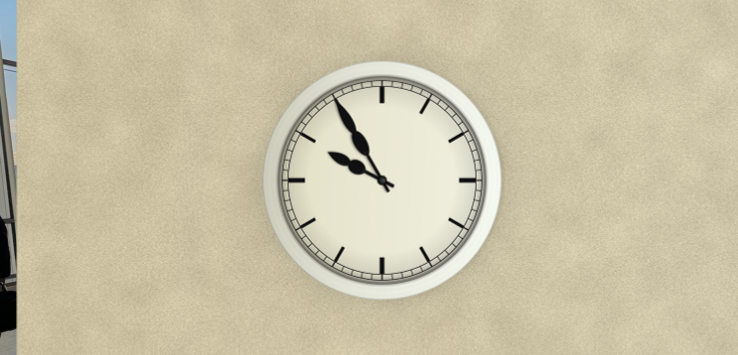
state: 9:55
